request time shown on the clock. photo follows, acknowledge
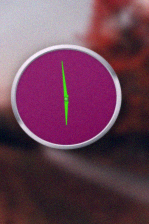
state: 5:59
